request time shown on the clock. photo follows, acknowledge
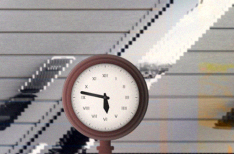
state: 5:47
